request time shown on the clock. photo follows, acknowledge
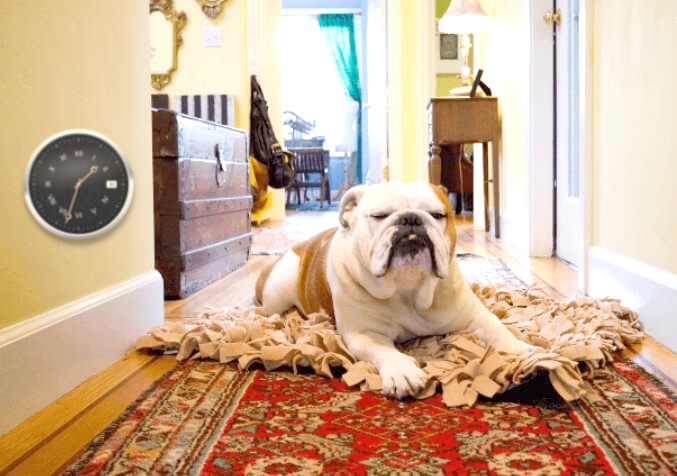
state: 1:33
